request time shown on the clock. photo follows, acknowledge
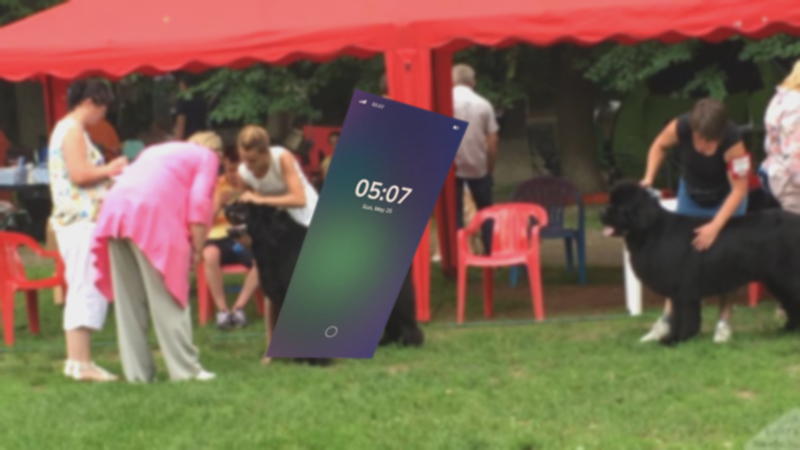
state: 5:07
